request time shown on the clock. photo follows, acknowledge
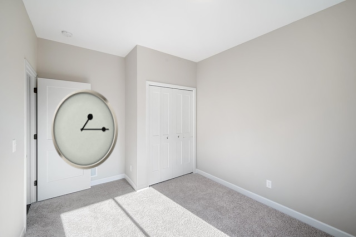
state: 1:15
